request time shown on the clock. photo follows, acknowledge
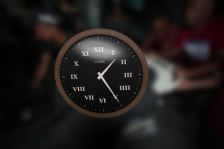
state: 1:25
